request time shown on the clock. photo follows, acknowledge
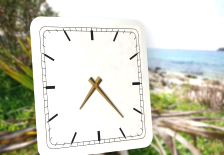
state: 7:23
